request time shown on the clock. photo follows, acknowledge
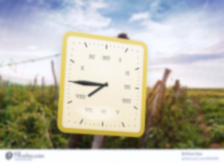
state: 7:45
